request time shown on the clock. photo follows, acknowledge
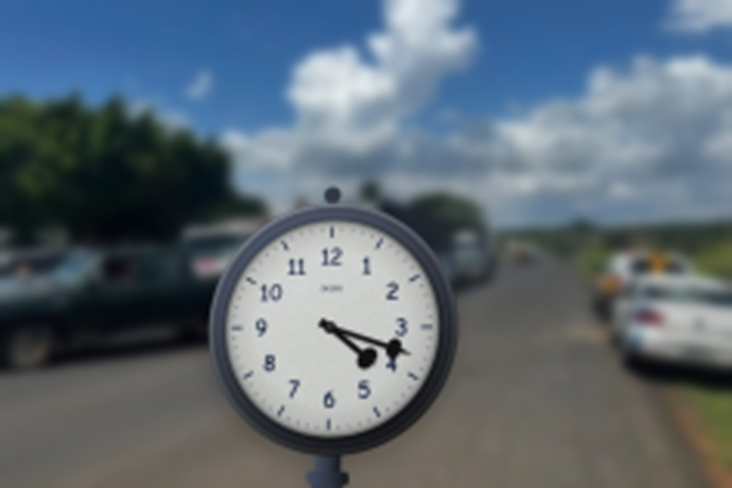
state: 4:18
